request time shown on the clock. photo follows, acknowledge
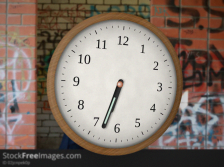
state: 6:33
